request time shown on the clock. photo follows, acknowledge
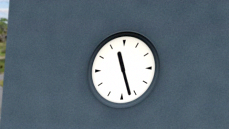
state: 11:27
